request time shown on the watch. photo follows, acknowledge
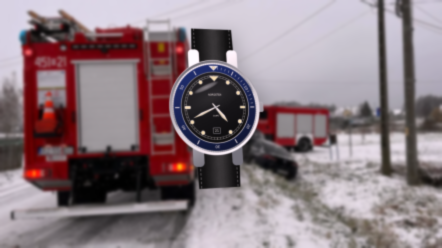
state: 4:41
